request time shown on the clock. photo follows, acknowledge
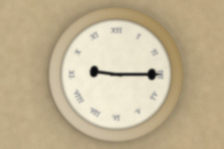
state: 9:15
